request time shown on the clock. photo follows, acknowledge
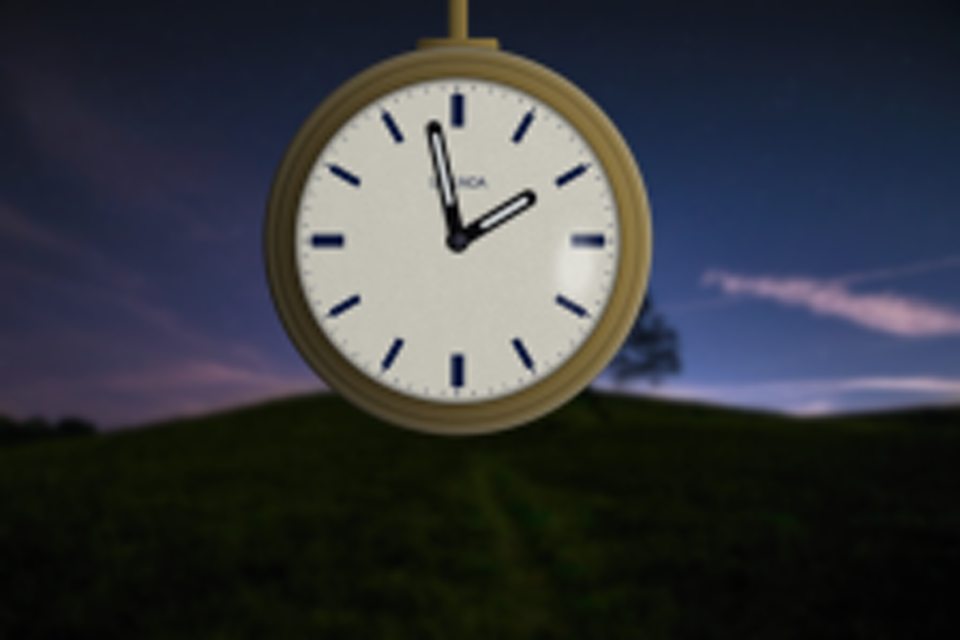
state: 1:58
